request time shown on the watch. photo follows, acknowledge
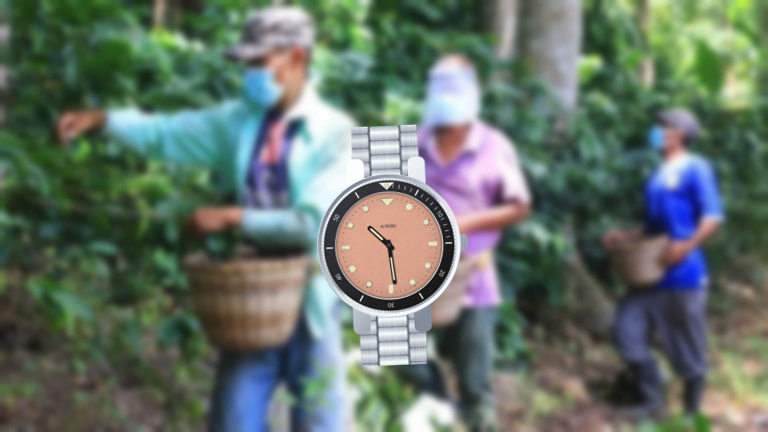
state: 10:29
